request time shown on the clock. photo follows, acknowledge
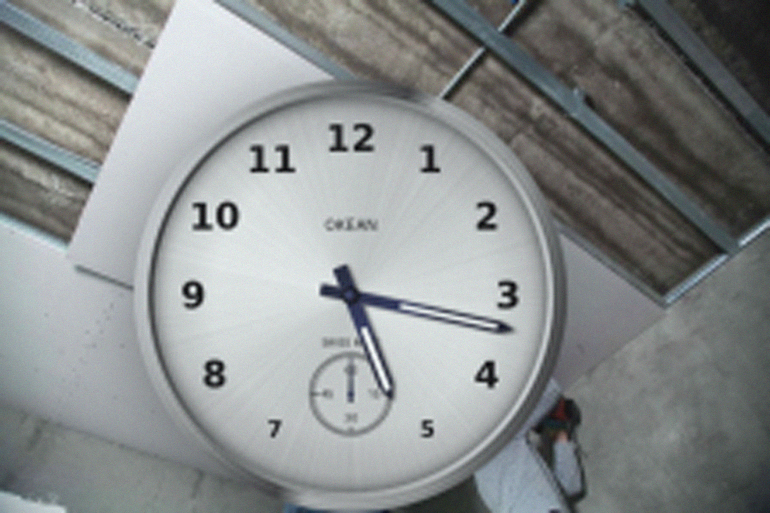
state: 5:17
